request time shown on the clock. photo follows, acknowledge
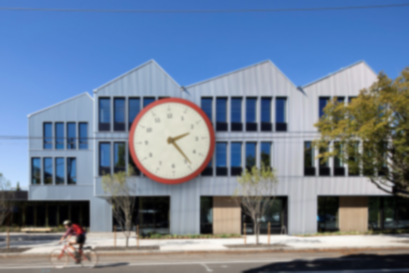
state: 2:24
